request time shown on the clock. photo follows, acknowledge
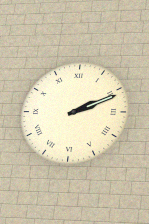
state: 2:11
